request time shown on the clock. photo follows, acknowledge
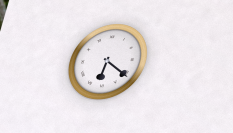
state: 6:21
